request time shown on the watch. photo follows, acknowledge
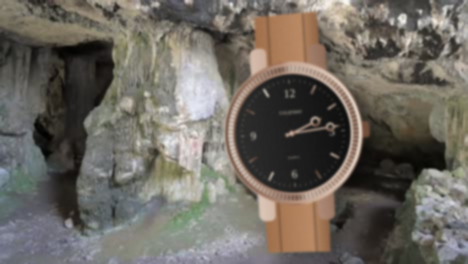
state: 2:14
